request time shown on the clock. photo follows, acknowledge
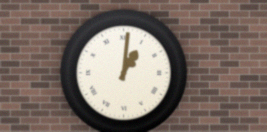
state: 1:01
